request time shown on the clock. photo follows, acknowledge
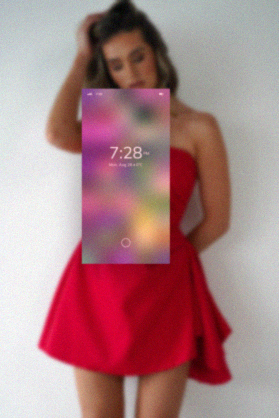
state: 7:28
